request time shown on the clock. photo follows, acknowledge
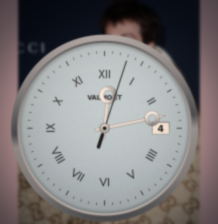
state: 12:13:03
